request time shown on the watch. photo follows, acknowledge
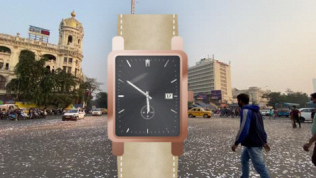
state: 5:51
